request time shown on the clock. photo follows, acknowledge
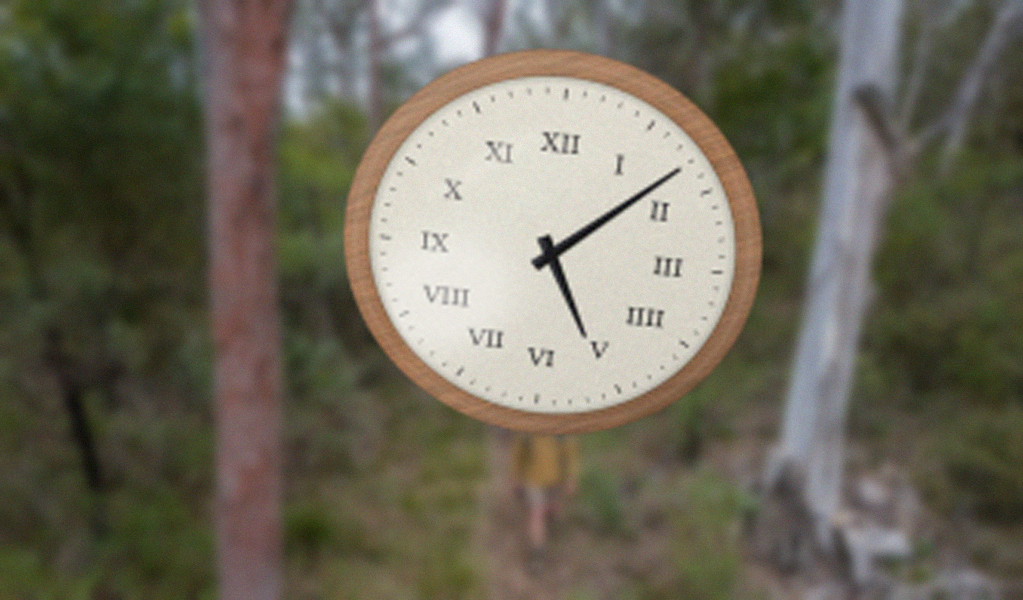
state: 5:08
